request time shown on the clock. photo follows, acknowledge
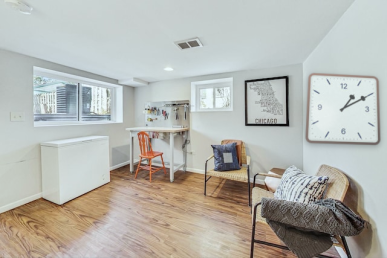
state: 1:10
